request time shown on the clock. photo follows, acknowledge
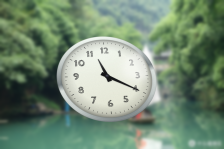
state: 11:20
